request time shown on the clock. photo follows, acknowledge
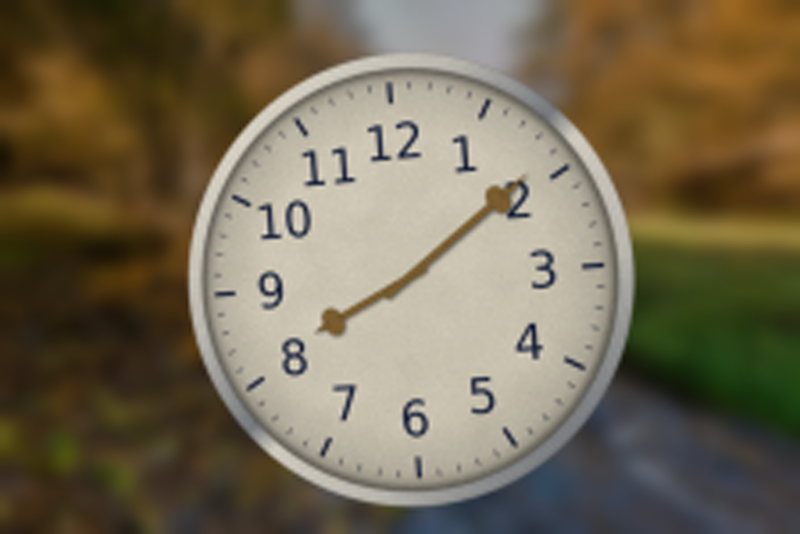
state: 8:09
